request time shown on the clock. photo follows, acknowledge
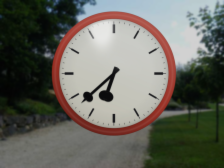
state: 6:38
